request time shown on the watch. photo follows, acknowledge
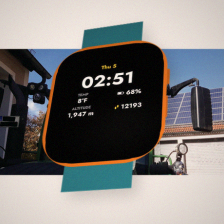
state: 2:51
